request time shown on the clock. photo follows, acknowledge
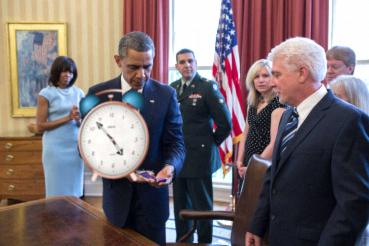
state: 4:53
